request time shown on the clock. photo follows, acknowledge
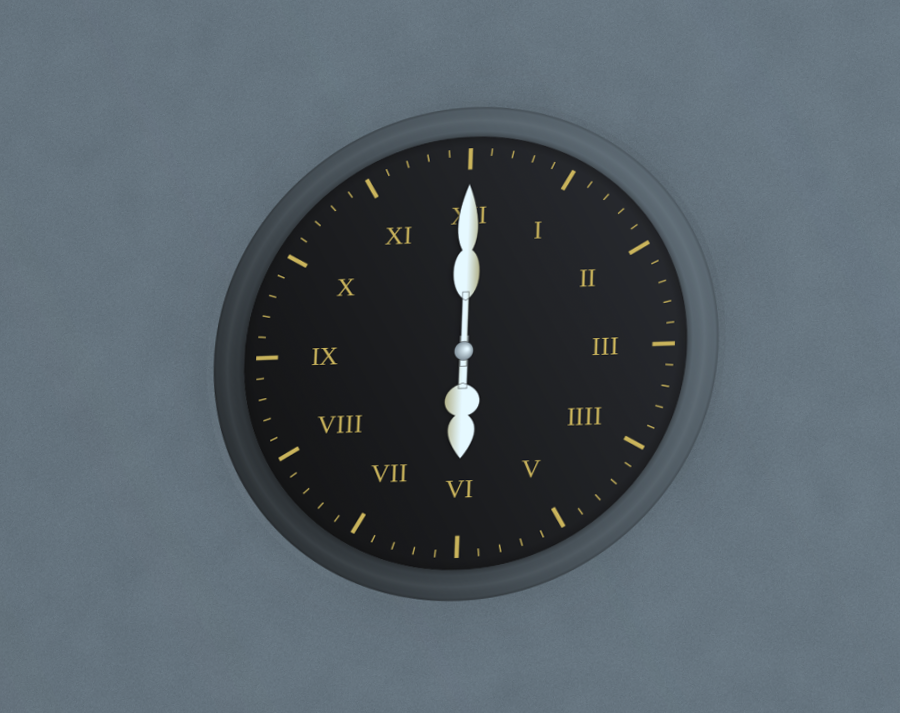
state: 6:00
